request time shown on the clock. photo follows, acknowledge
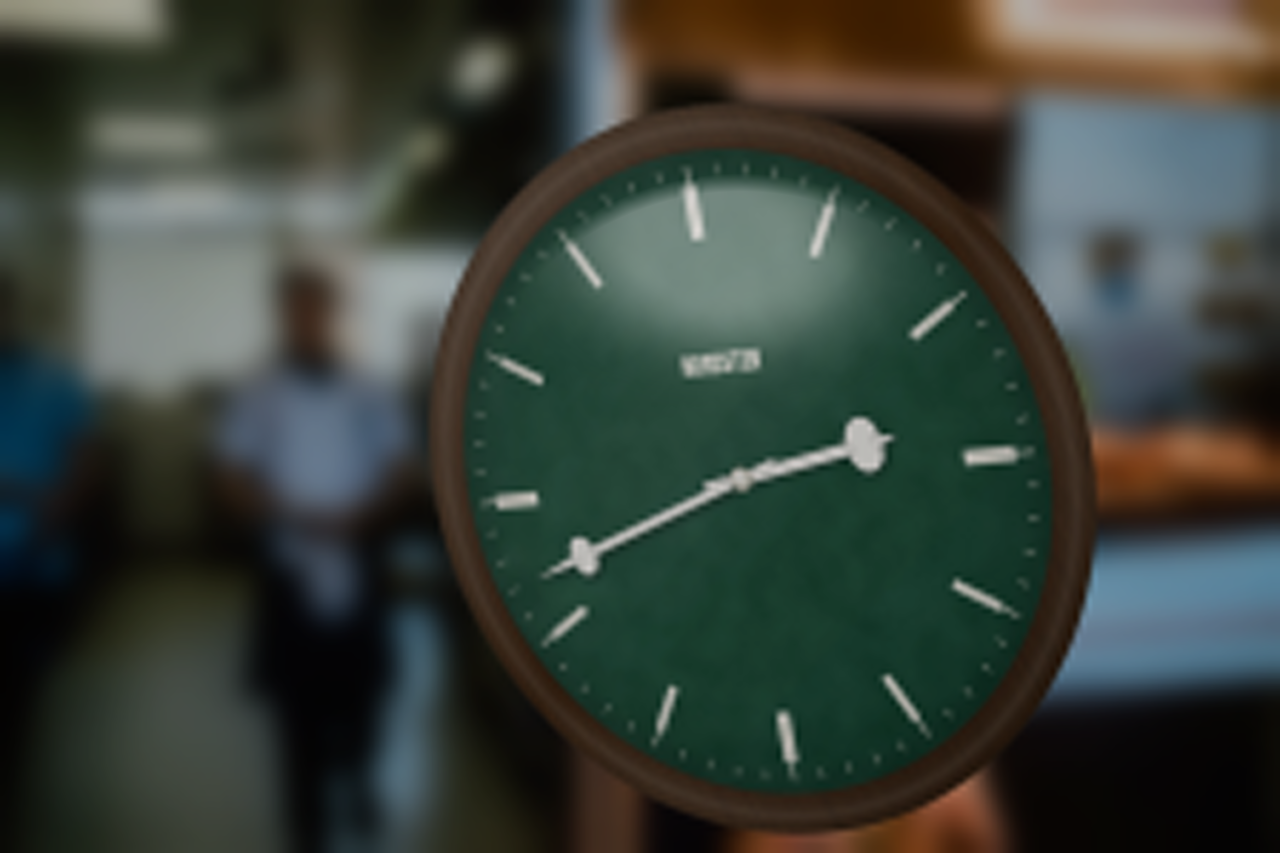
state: 2:42
